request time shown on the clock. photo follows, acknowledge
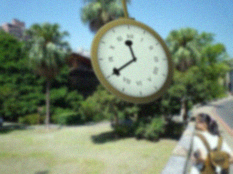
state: 11:40
